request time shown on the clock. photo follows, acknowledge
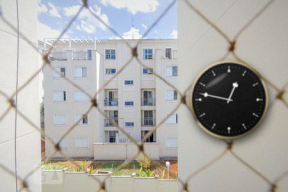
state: 12:47
